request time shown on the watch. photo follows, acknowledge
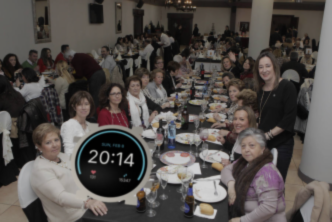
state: 20:14
